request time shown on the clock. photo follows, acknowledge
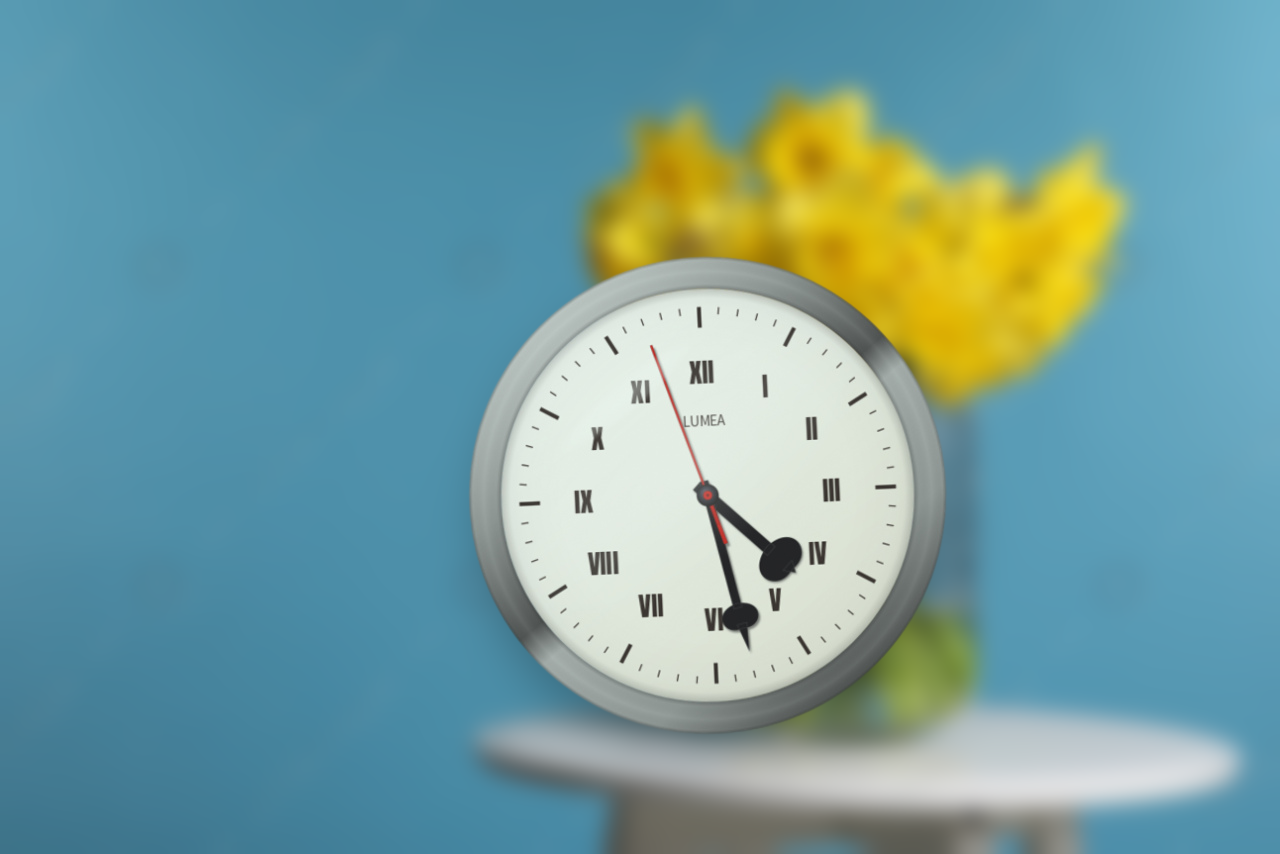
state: 4:27:57
